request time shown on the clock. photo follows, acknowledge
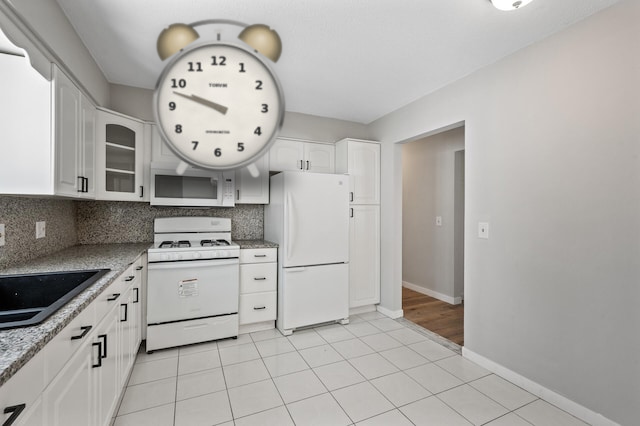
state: 9:48
